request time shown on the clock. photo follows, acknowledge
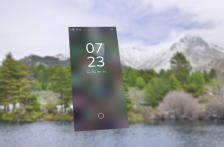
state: 7:23
